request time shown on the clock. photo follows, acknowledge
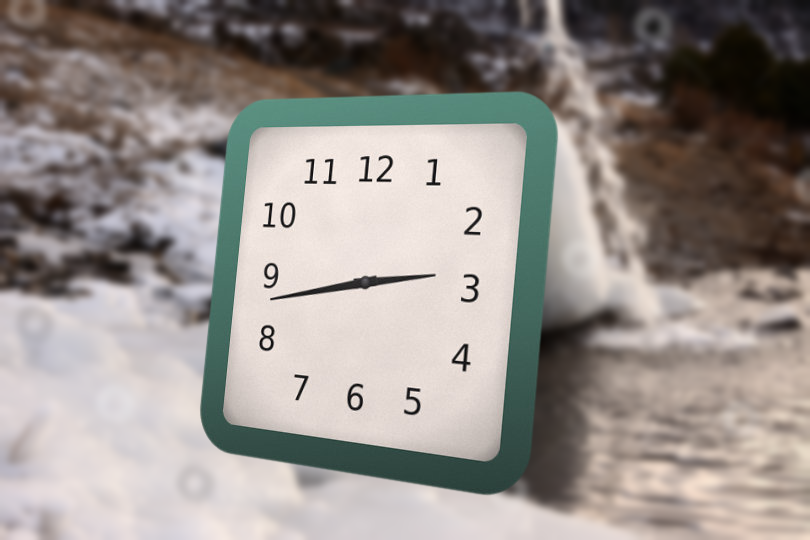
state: 2:43
